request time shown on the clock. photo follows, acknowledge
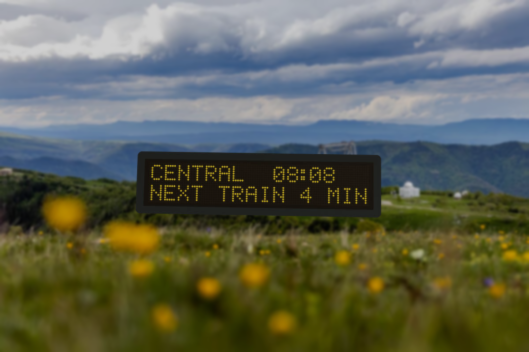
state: 8:08
